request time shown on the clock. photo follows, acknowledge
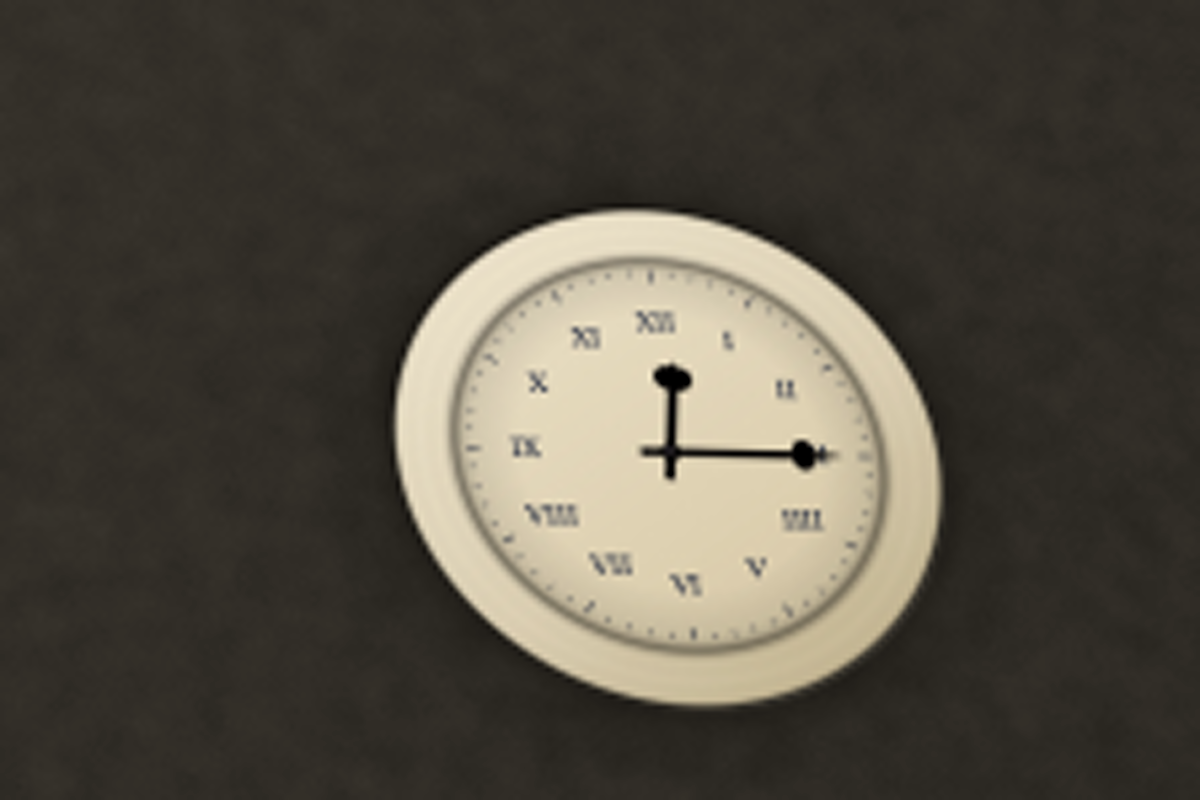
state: 12:15
